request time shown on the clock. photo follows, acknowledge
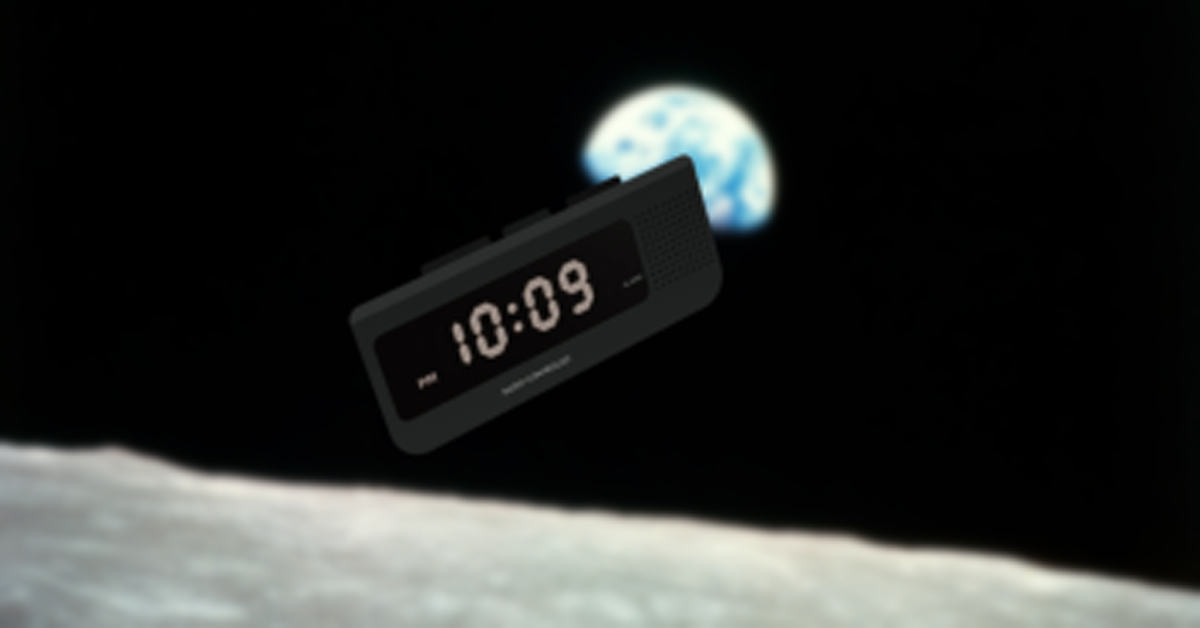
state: 10:09
